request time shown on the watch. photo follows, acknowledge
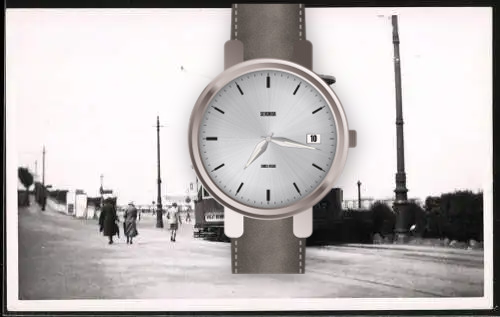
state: 7:17
